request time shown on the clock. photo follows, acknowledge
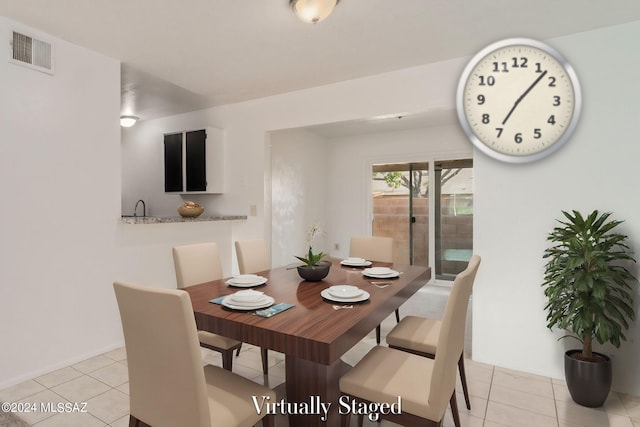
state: 7:07
